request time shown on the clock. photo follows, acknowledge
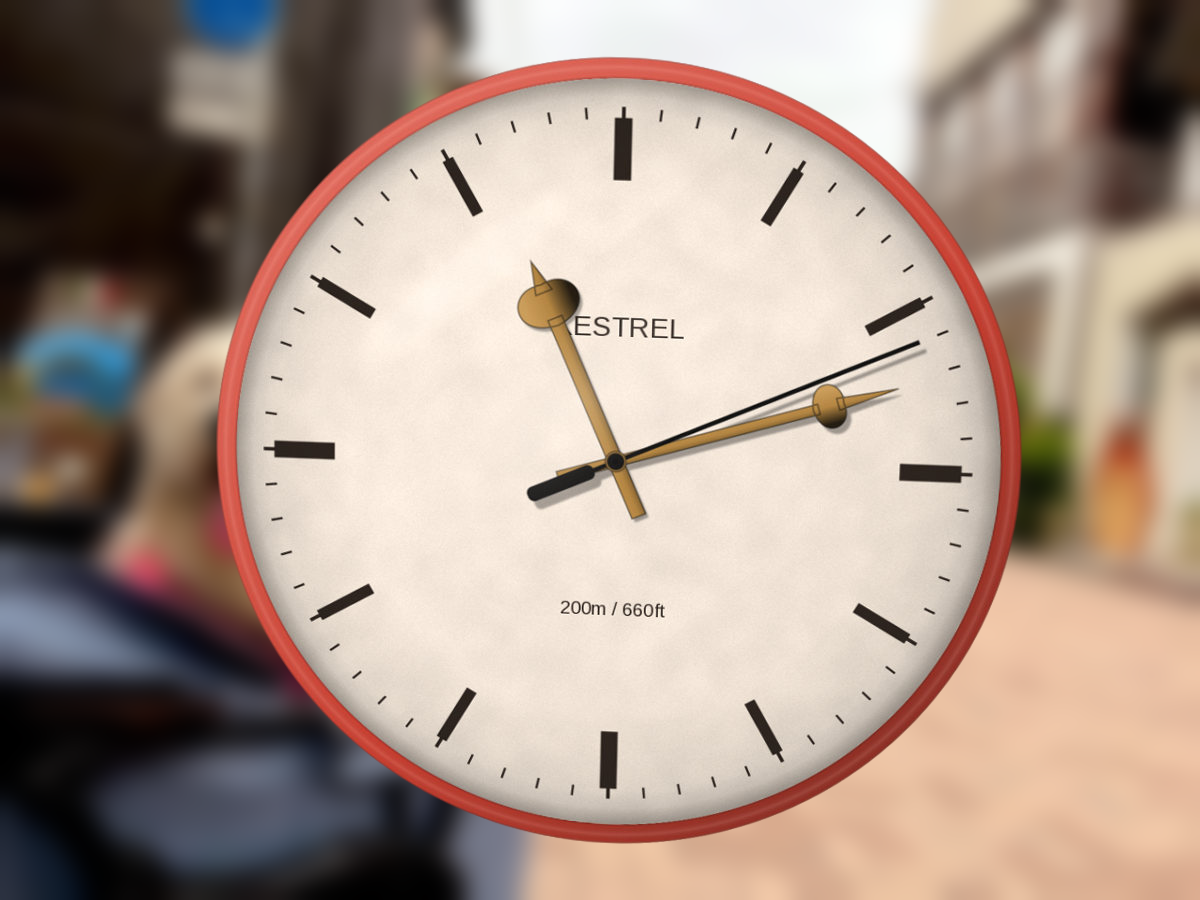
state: 11:12:11
